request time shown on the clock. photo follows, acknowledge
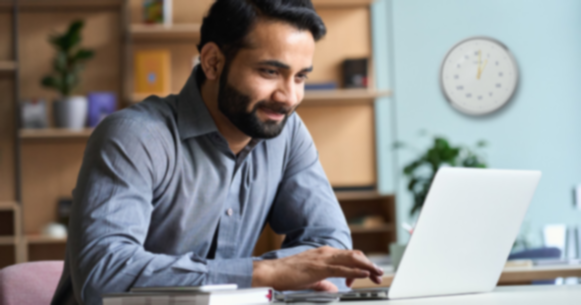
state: 1:01
